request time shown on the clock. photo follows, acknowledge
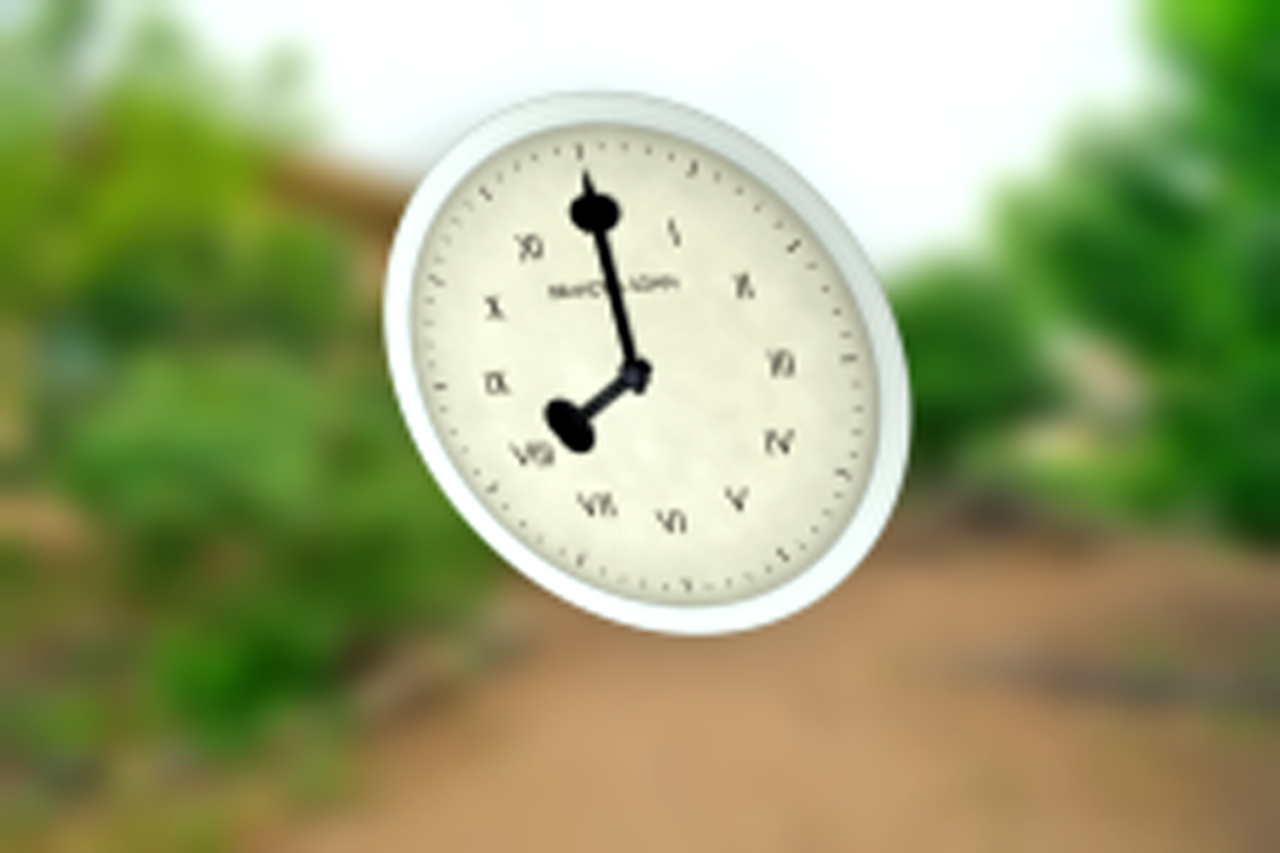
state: 8:00
